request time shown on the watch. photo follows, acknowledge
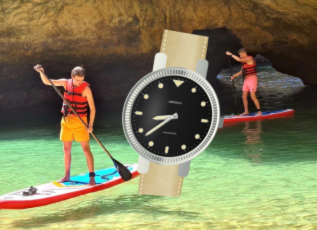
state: 8:38
